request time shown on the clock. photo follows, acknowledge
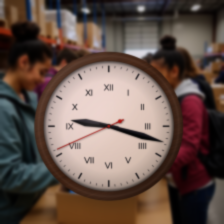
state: 9:17:41
